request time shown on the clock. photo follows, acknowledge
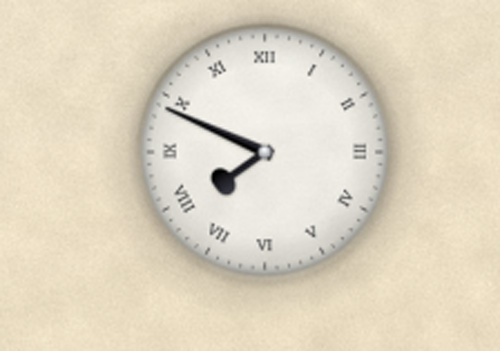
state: 7:49
